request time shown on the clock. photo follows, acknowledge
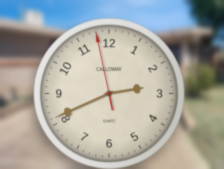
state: 2:40:58
